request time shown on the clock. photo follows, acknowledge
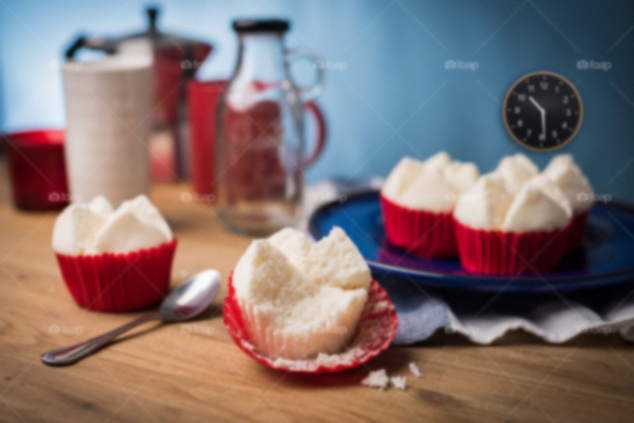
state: 10:29
